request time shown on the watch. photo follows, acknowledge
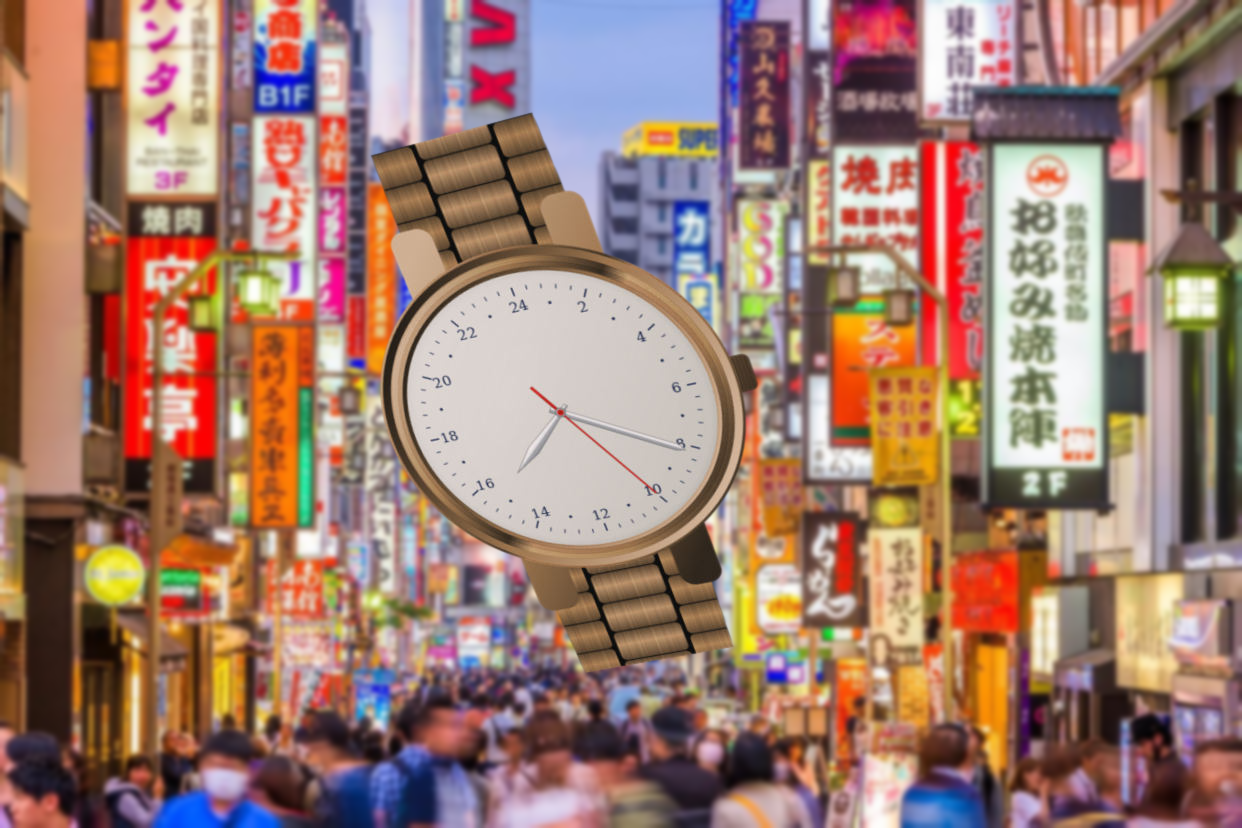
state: 15:20:25
